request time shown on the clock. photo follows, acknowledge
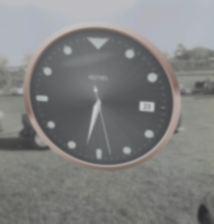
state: 6:32:28
